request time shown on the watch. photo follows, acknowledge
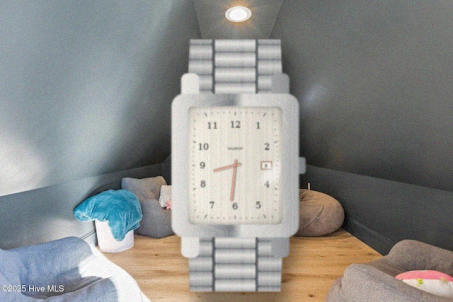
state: 8:31
